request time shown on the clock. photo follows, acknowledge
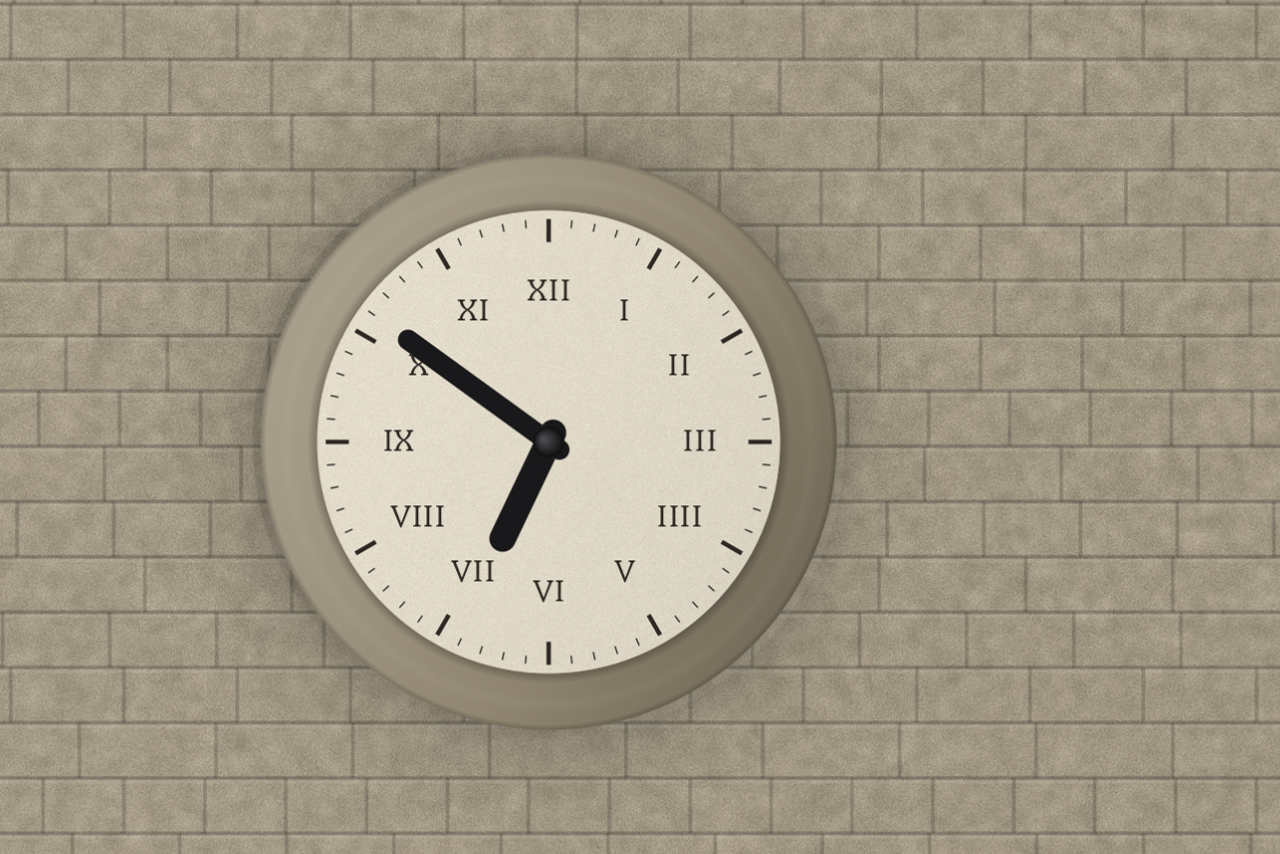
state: 6:51
